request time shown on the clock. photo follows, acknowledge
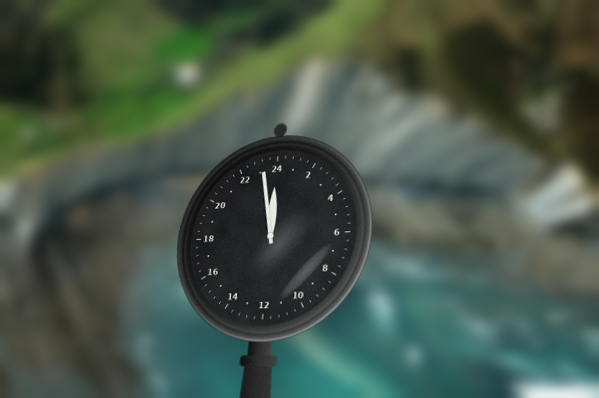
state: 23:58
